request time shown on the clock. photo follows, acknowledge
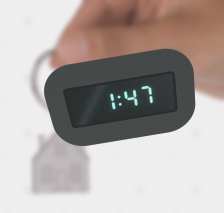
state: 1:47
